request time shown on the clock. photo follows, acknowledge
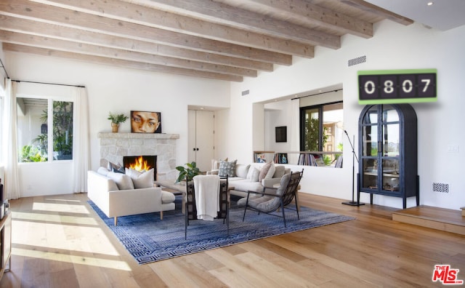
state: 8:07
